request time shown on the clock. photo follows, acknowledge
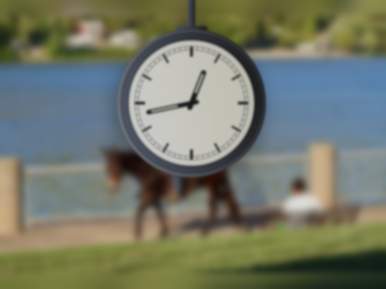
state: 12:43
